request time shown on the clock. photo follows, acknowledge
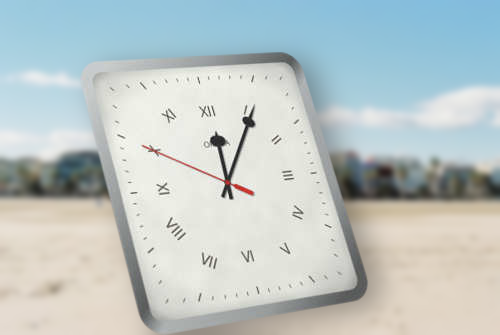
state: 12:05:50
